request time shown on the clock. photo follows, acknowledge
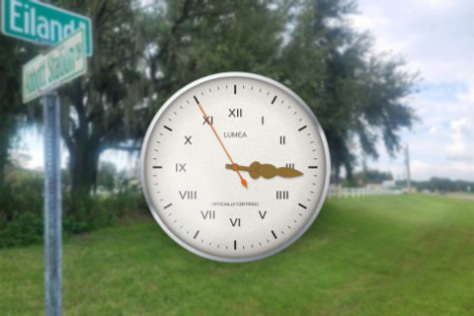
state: 3:15:55
